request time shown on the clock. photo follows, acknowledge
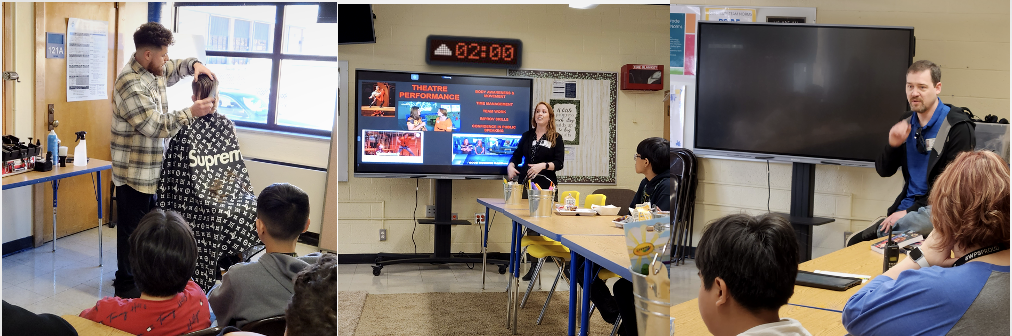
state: 2:00
